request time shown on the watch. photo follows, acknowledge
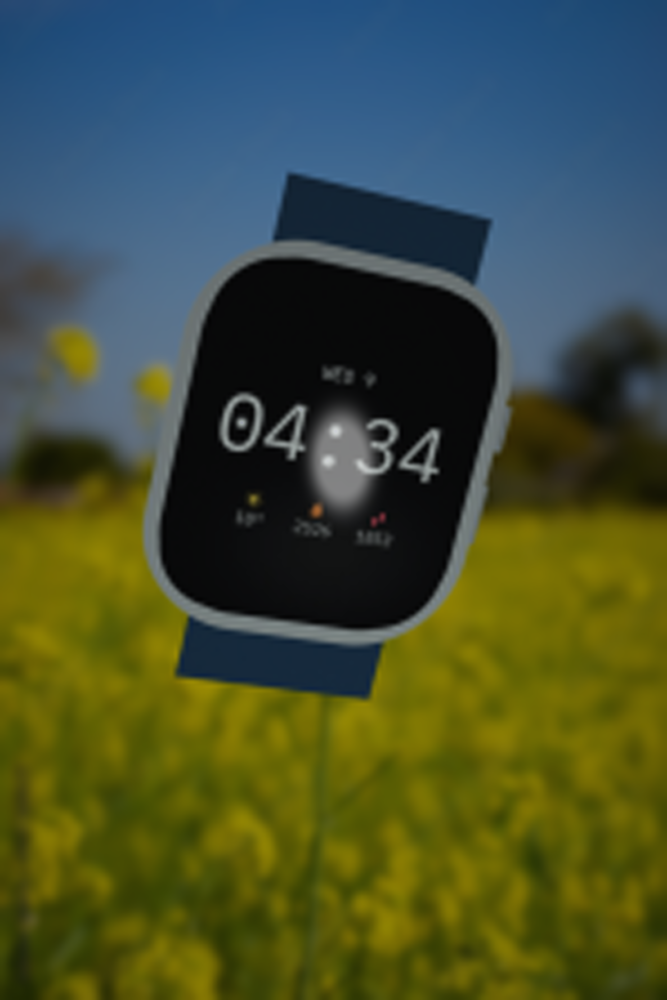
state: 4:34
